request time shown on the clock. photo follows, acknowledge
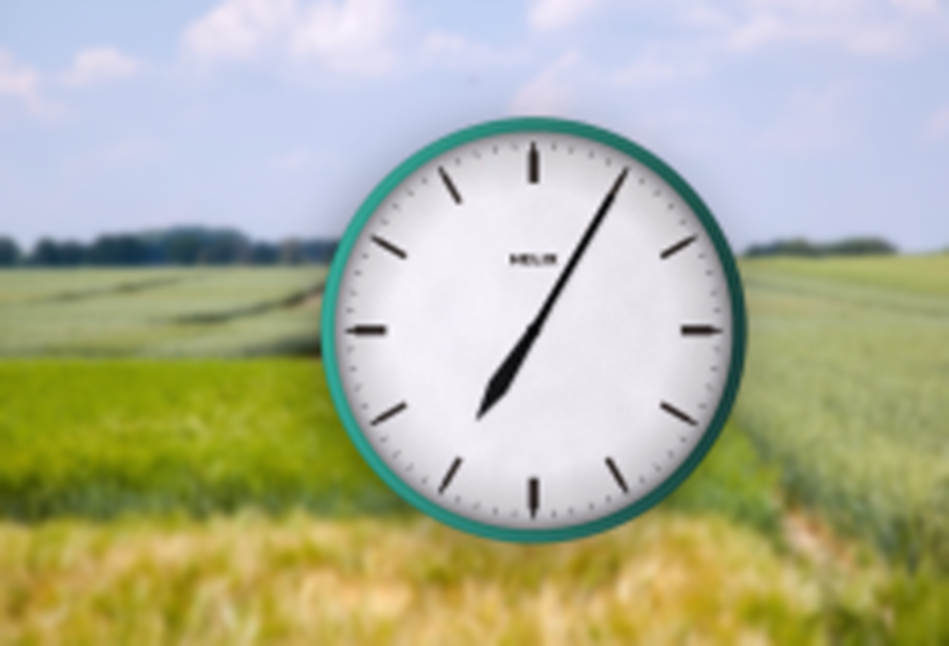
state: 7:05
